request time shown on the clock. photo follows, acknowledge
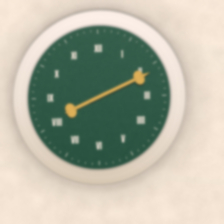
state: 8:11
